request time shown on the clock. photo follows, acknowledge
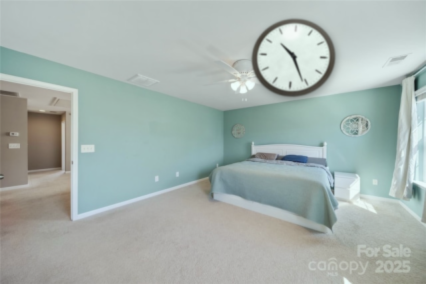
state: 10:26
